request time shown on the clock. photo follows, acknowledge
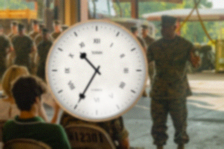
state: 10:35
